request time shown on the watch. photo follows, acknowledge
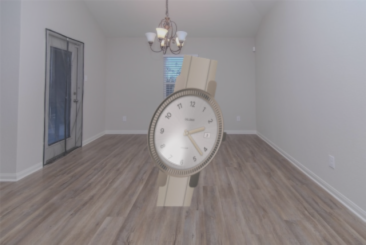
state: 2:22
